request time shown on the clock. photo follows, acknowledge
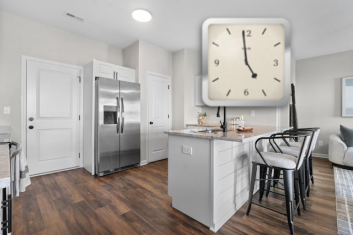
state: 4:59
